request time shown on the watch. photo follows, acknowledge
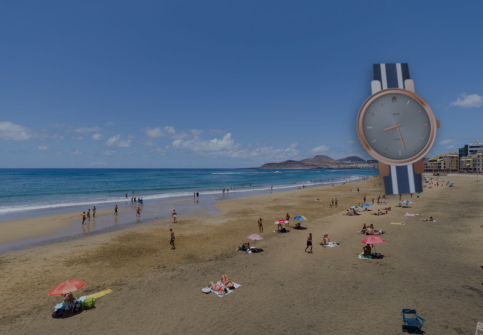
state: 8:28
